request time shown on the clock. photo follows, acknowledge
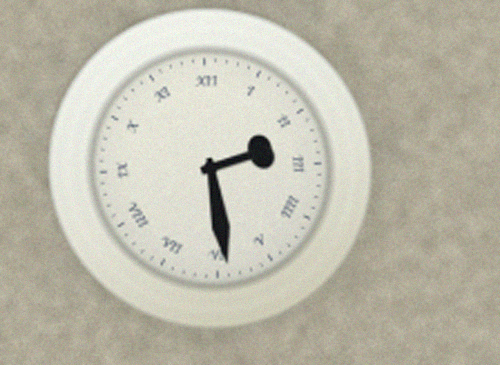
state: 2:29
